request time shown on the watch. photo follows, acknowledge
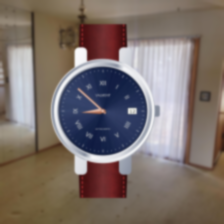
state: 8:52
